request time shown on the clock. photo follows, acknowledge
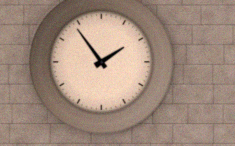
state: 1:54
